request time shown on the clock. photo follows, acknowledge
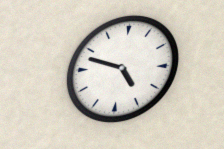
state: 4:48
